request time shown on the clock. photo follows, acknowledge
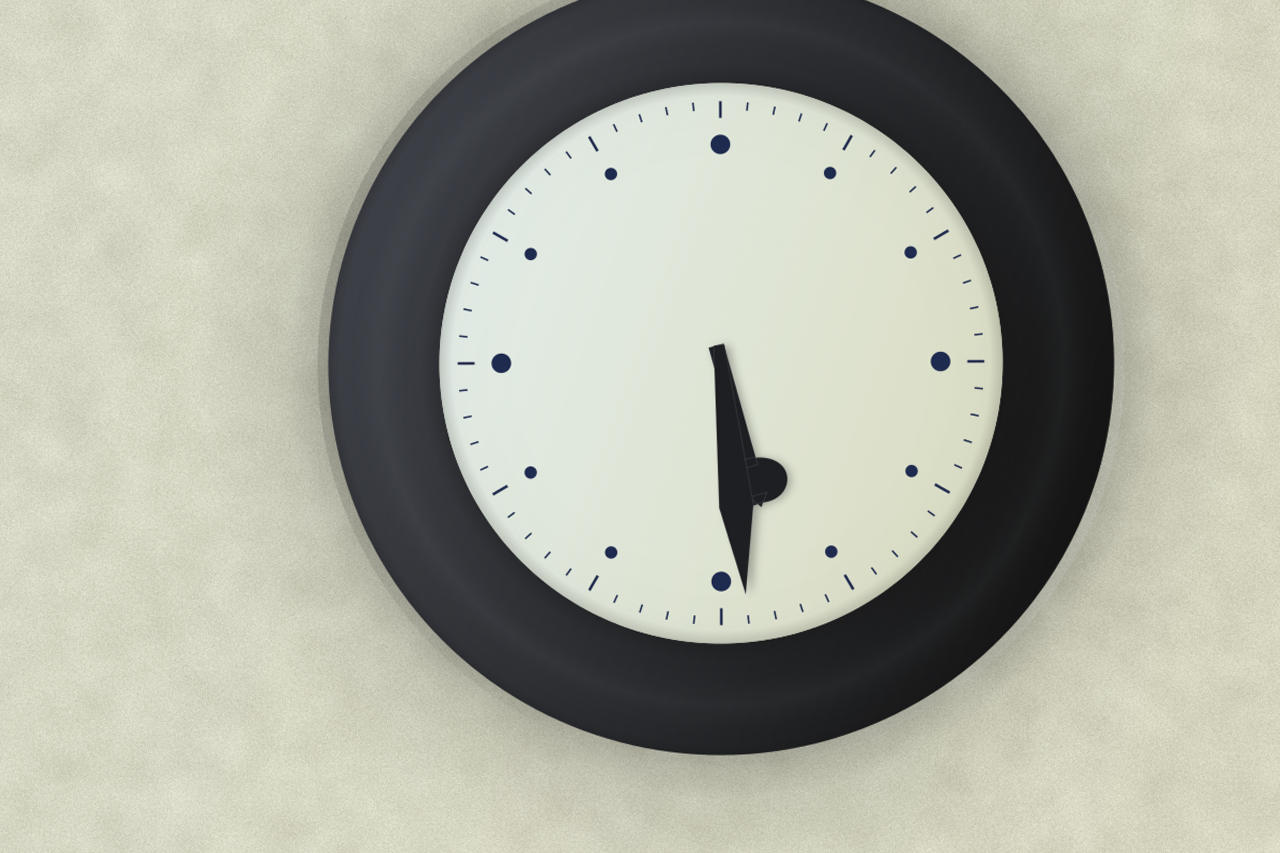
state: 5:29
